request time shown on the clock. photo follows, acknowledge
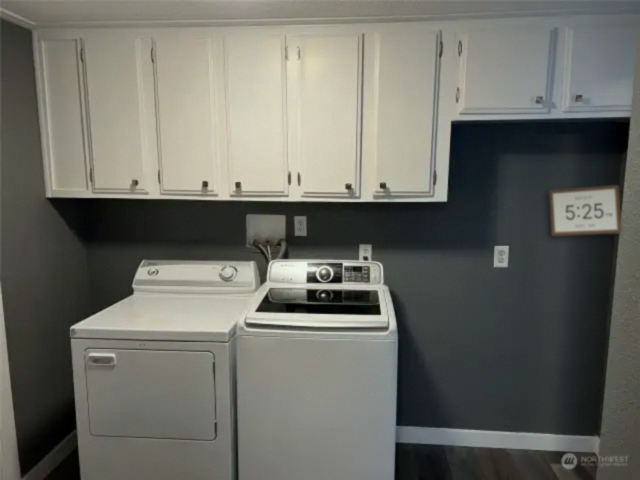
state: 5:25
